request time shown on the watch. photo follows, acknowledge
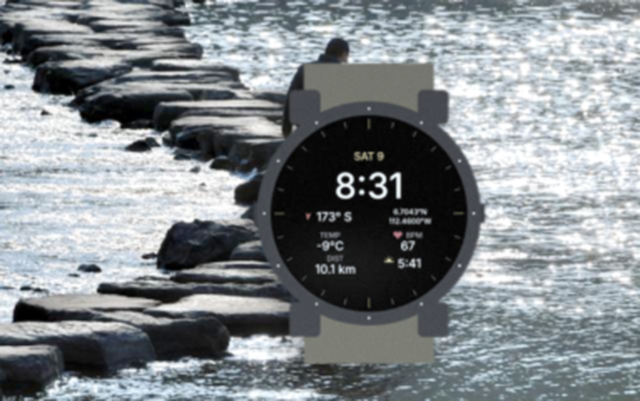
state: 8:31
